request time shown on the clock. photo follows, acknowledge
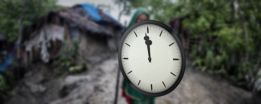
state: 11:59
